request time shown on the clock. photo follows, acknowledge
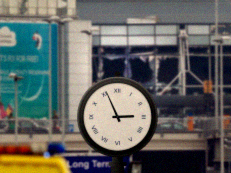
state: 2:56
